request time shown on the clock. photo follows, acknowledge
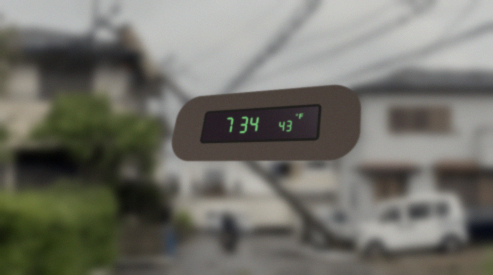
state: 7:34
